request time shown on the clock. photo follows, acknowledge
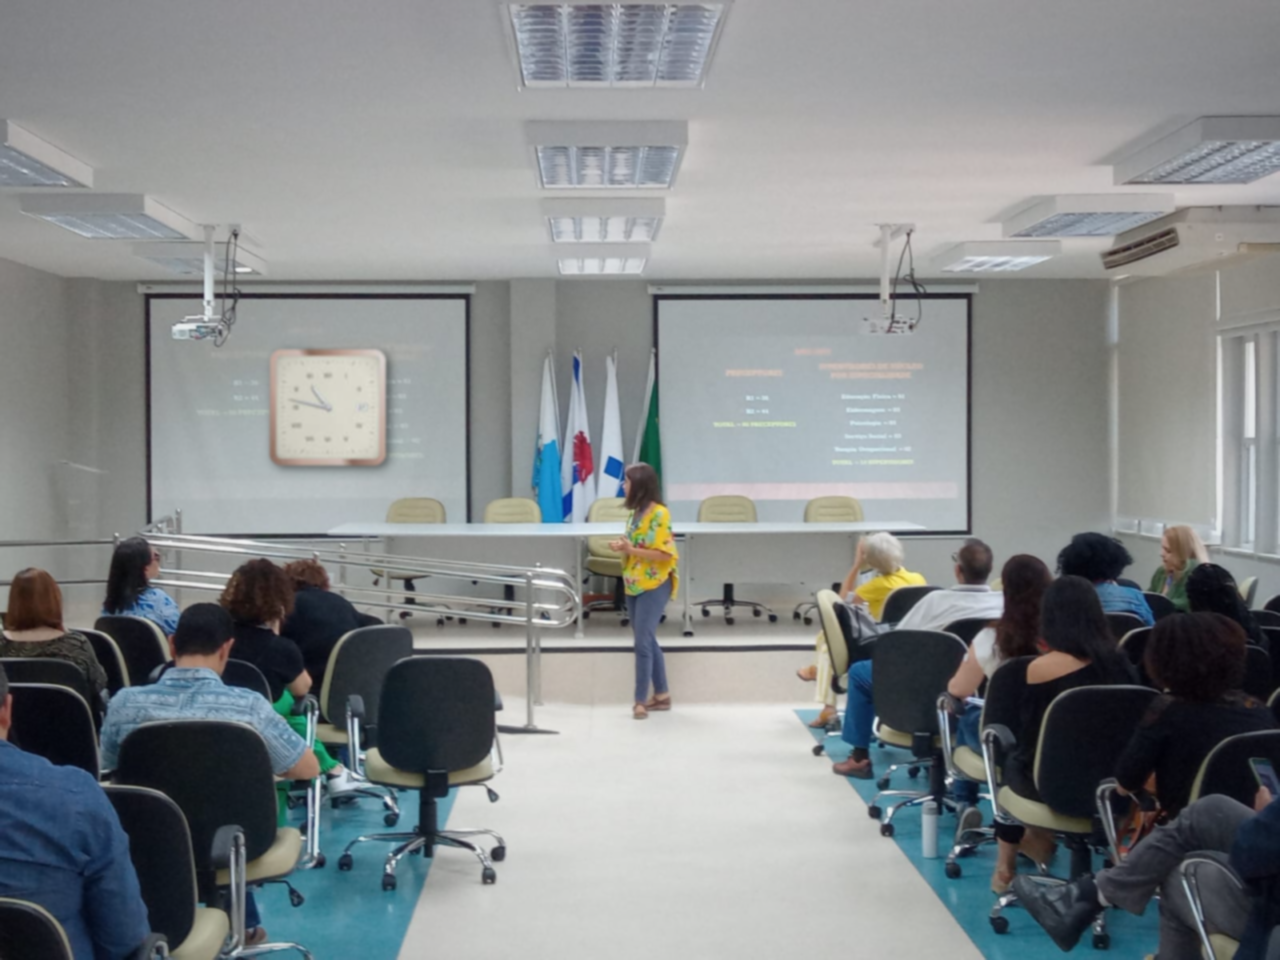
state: 10:47
